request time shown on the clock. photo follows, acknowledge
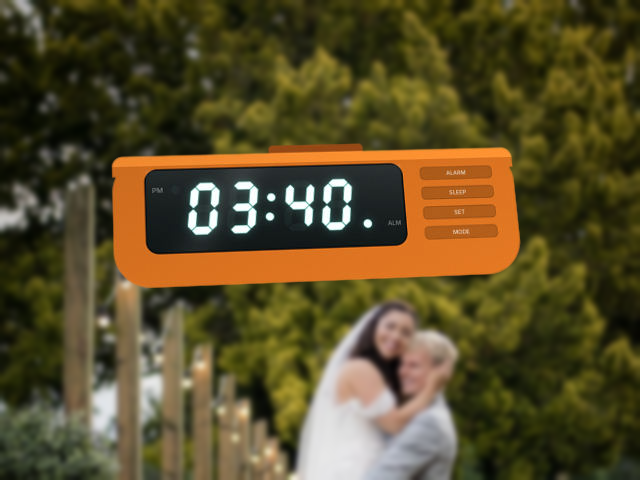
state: 3:40
